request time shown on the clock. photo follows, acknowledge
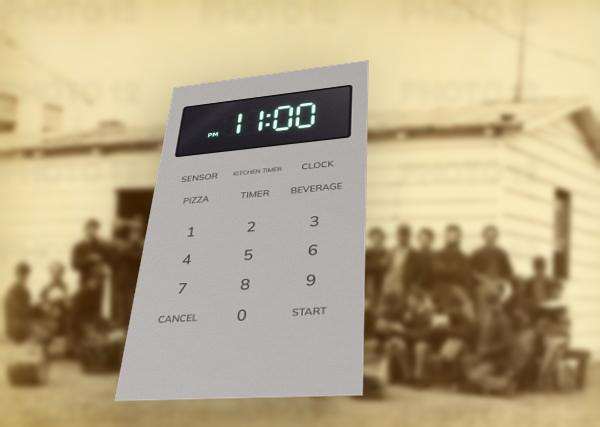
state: 11:00
